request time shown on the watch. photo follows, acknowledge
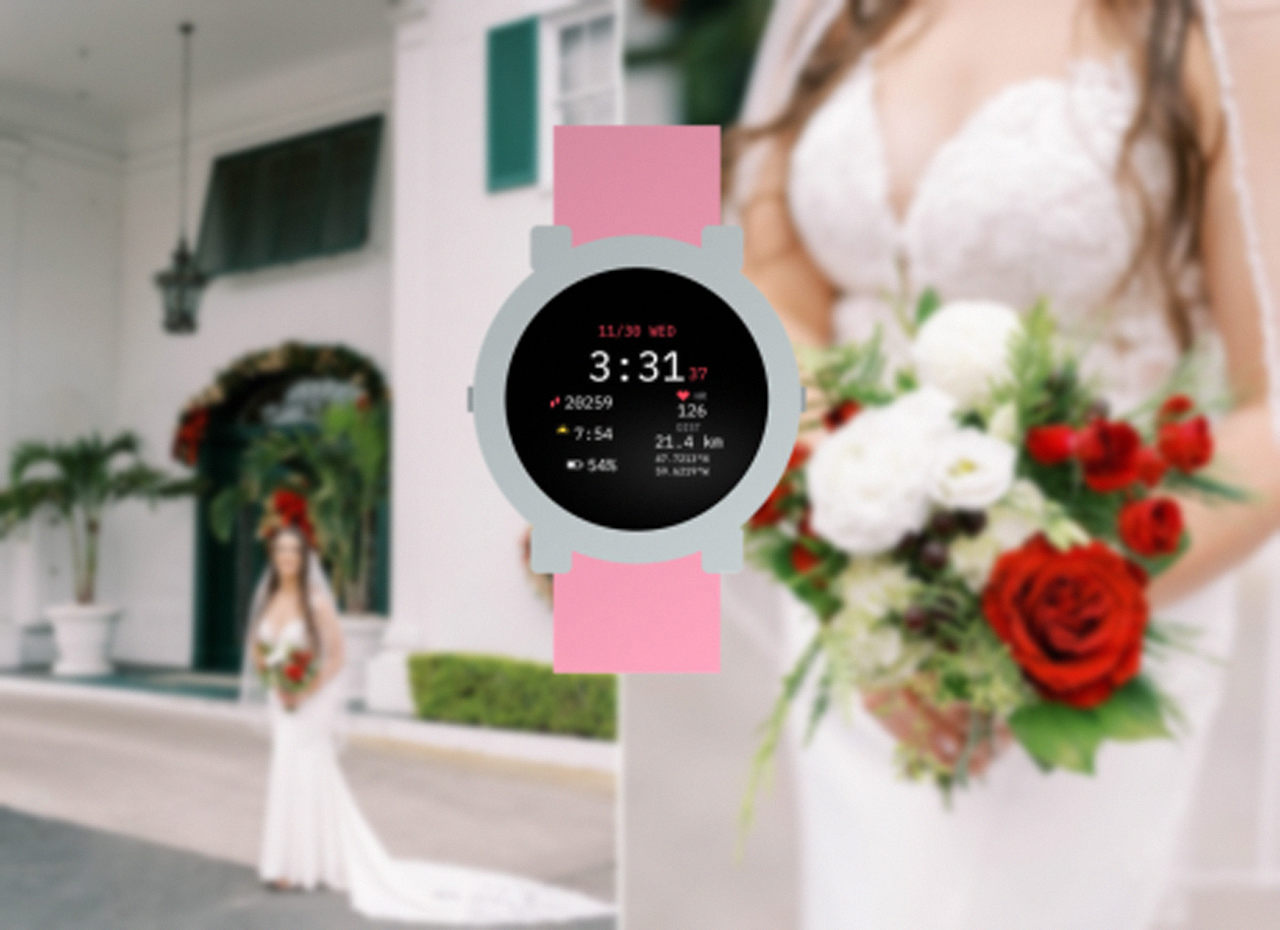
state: 3:31
